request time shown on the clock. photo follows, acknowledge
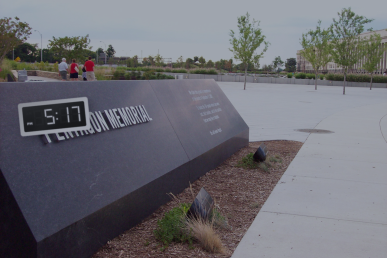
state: 5:17
